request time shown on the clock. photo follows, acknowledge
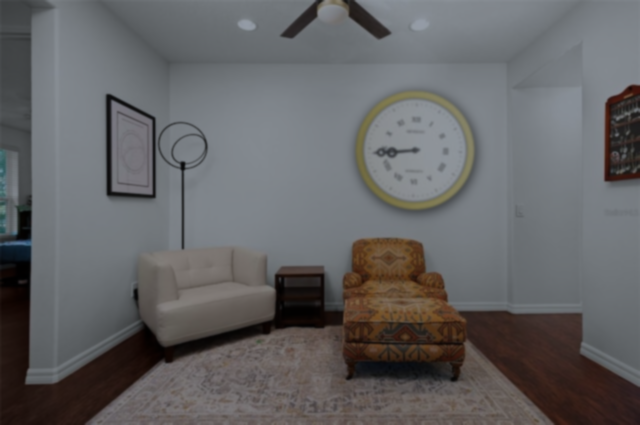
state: 8:44
